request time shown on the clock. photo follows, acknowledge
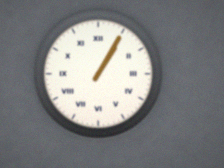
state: 1:05
